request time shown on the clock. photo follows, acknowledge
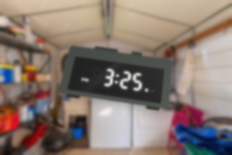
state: 3:25
